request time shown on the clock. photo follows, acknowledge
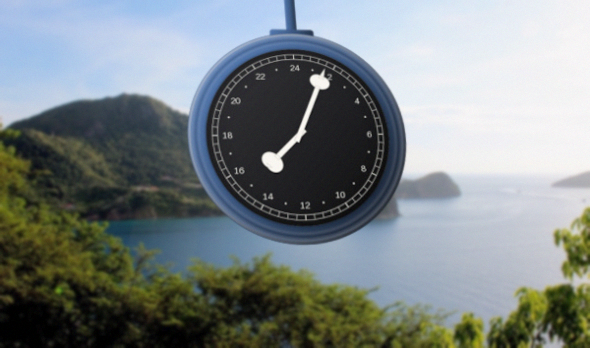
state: 15:04
